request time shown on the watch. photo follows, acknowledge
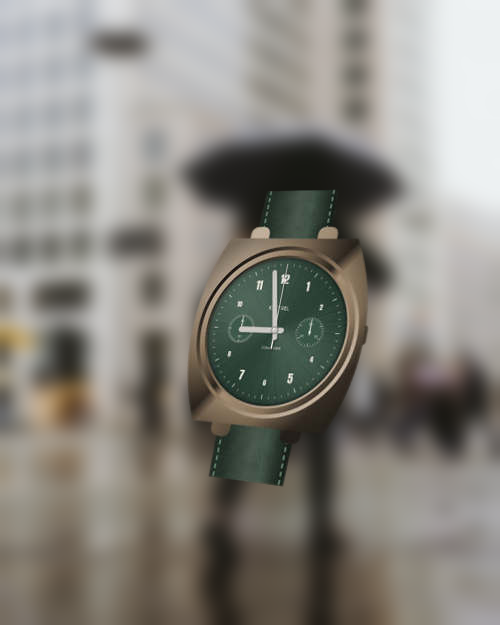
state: 8:58
